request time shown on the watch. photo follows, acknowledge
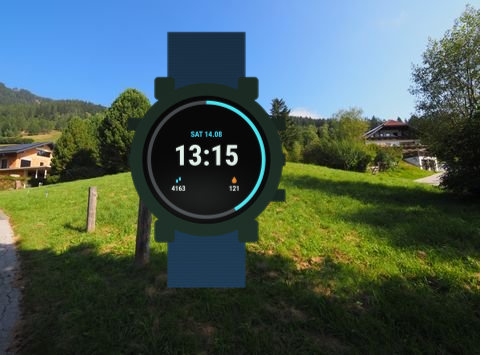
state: 13:15
